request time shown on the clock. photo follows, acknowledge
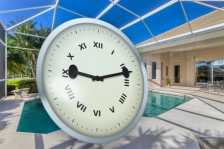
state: 9:12
